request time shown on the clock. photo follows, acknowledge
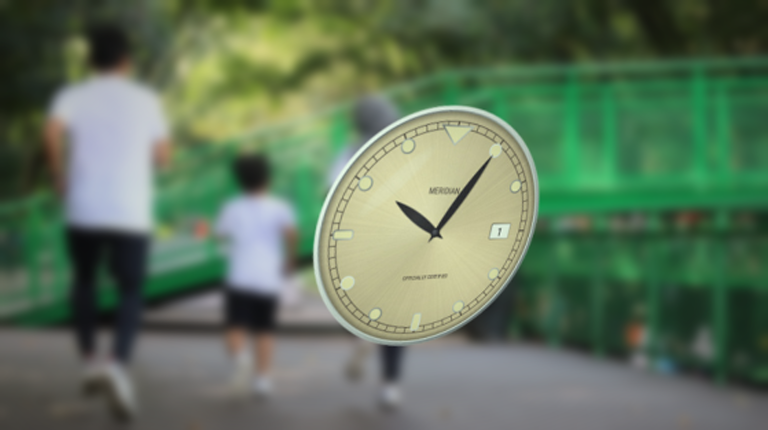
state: 10:05
